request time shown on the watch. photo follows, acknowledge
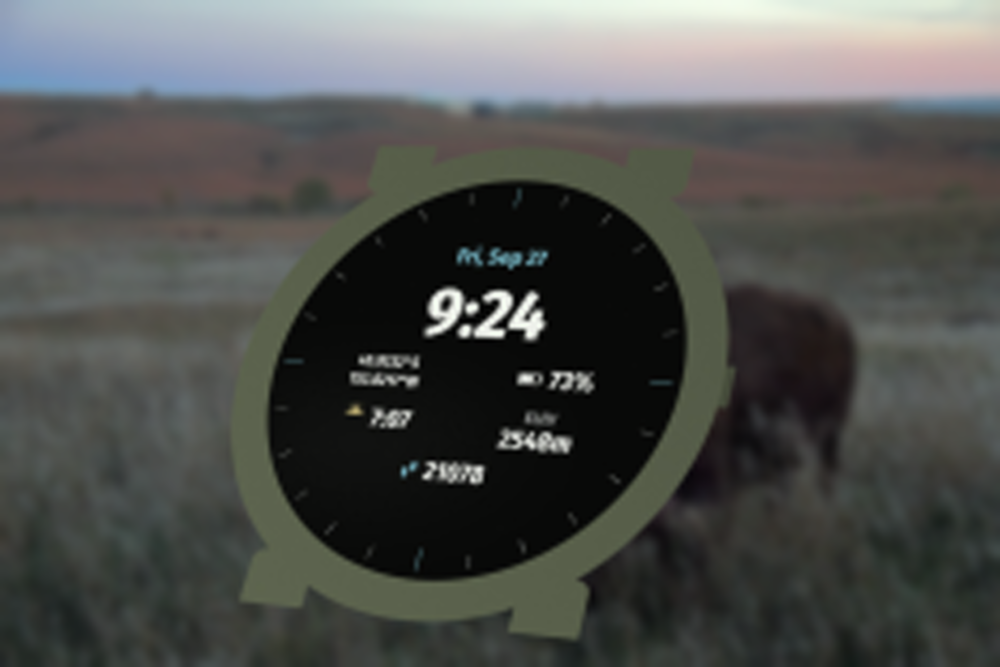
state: 9:24
